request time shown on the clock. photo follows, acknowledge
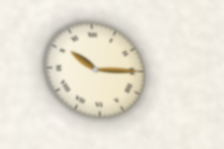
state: 10:15
